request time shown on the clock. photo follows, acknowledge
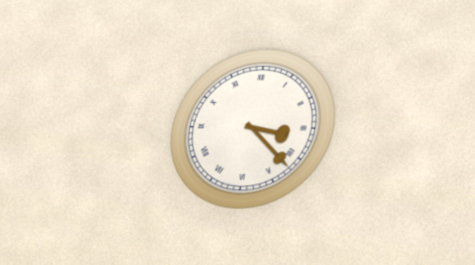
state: 3:22
